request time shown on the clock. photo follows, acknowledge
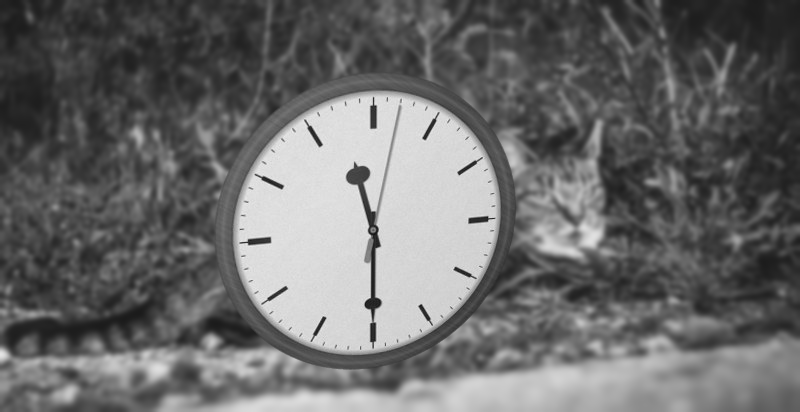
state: 11:30:02
